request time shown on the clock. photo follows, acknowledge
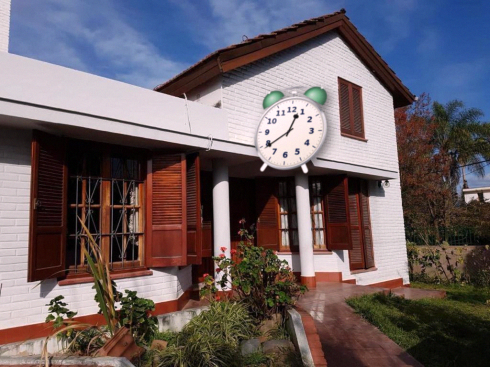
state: 12:39
